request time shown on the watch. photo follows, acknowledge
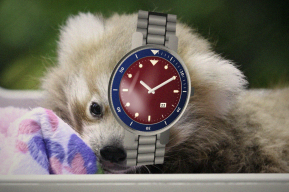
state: 10:10
